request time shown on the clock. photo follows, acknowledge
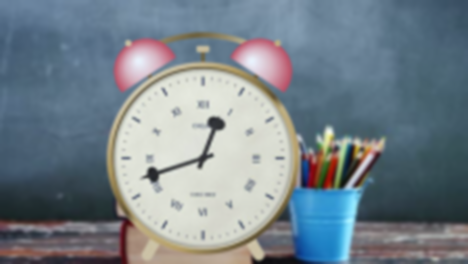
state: 12:42
